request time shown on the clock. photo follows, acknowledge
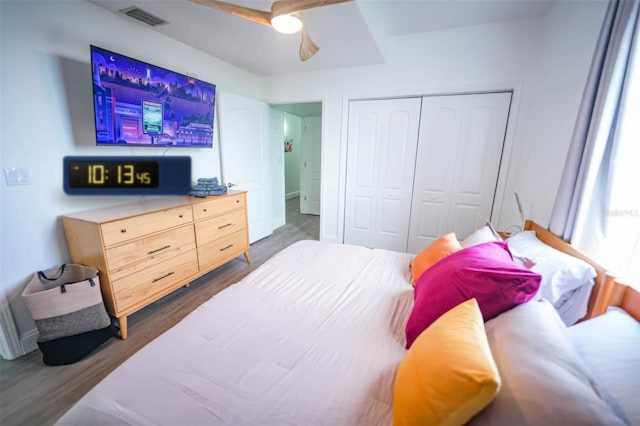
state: 10:13
